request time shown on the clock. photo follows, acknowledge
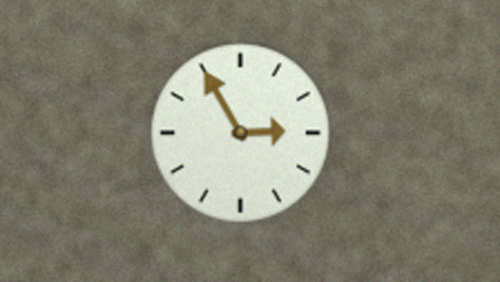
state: 2:55
